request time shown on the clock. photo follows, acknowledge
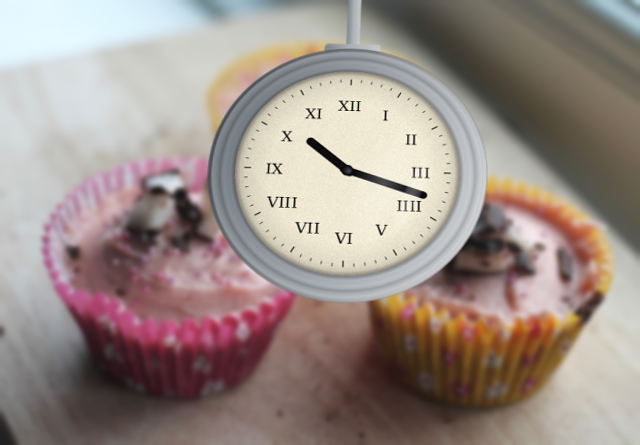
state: 10:18
